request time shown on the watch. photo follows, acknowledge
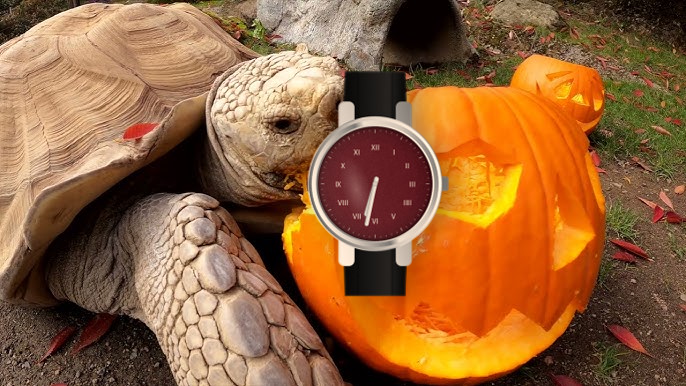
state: 6:32
